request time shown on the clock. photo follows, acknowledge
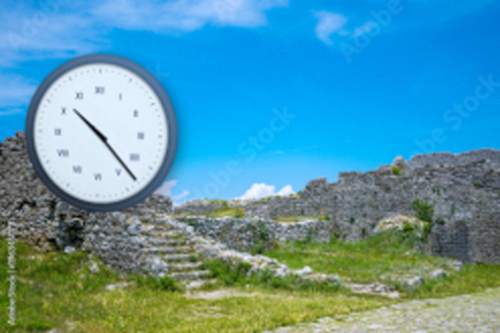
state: 10:23
